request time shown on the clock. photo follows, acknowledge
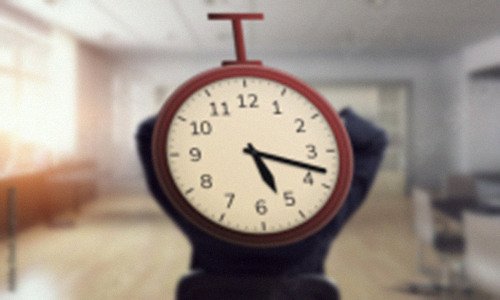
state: 5:18
